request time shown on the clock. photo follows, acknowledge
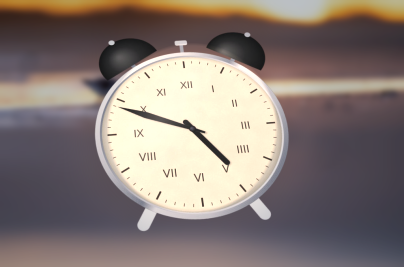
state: 4:49
